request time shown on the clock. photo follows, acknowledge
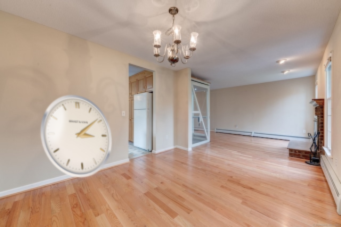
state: 3:09
